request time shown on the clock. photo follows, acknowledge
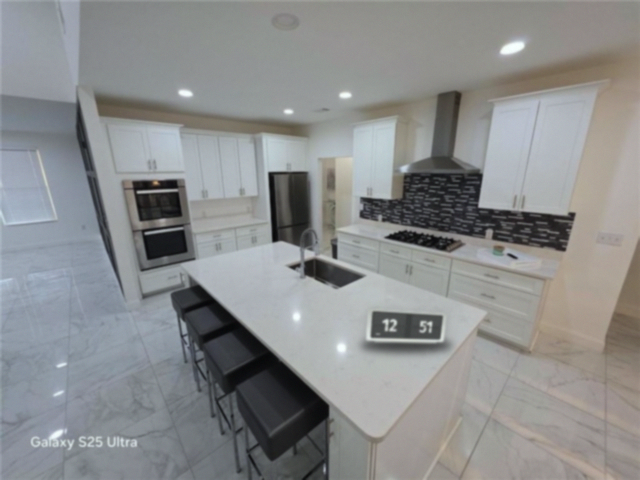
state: 12:51
